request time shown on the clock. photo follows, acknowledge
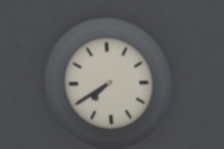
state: 7:40
